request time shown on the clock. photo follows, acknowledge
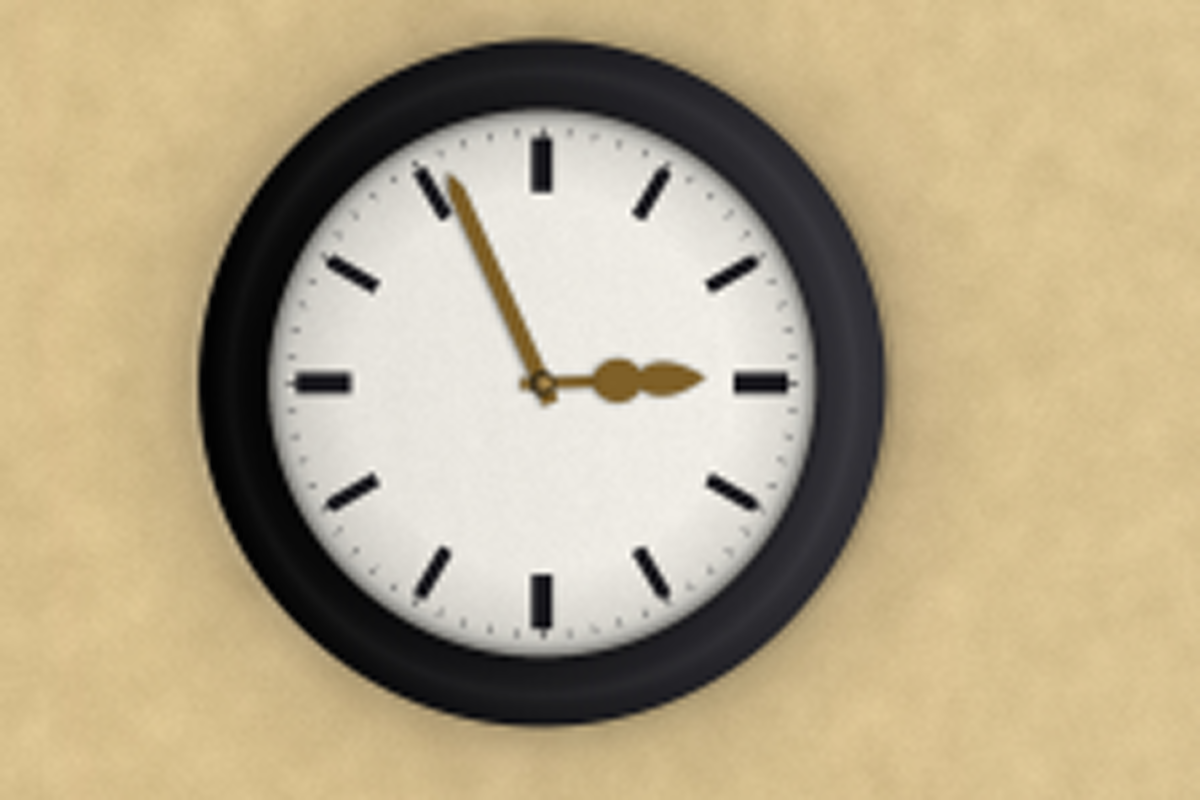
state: 2:56
